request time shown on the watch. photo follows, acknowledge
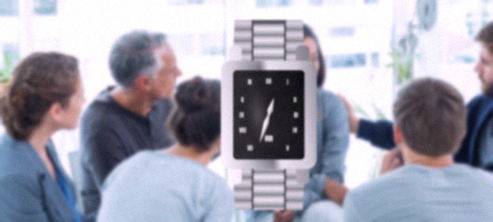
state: 12:33
